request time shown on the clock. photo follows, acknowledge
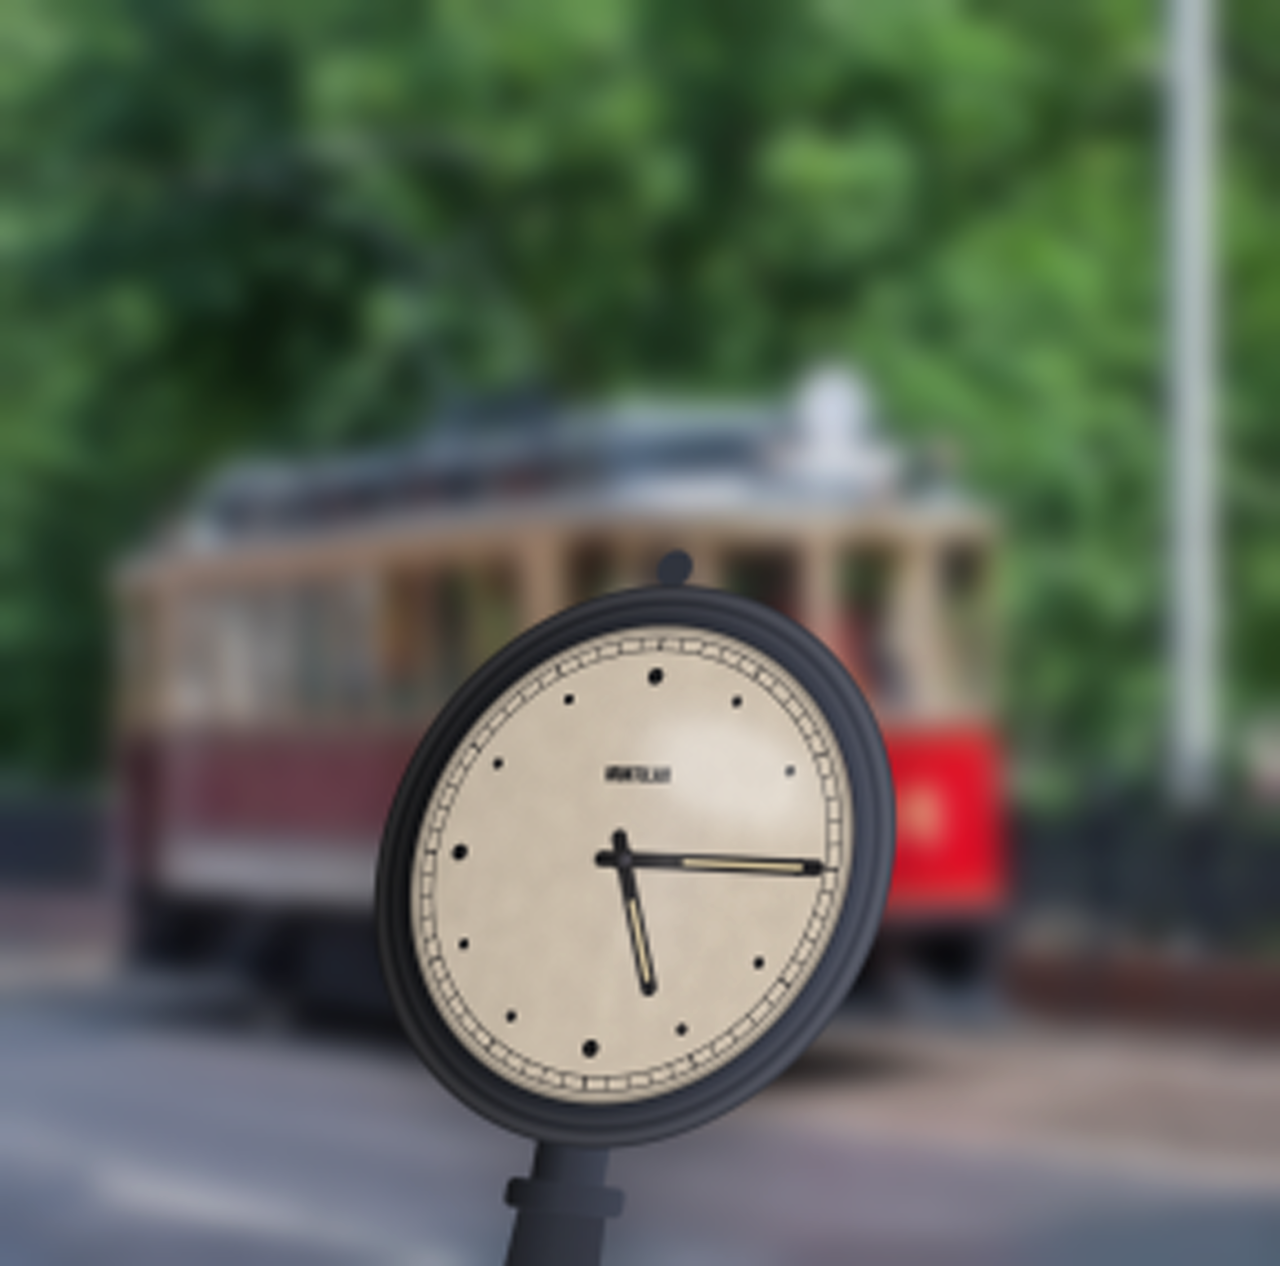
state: 5:15
